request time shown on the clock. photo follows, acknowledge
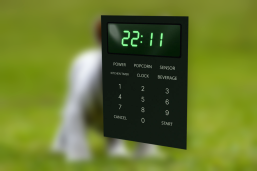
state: 22:11
